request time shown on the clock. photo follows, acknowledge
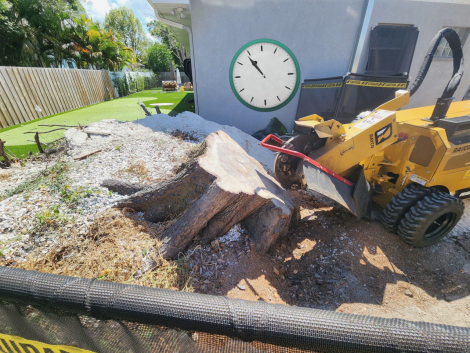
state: 10:54
